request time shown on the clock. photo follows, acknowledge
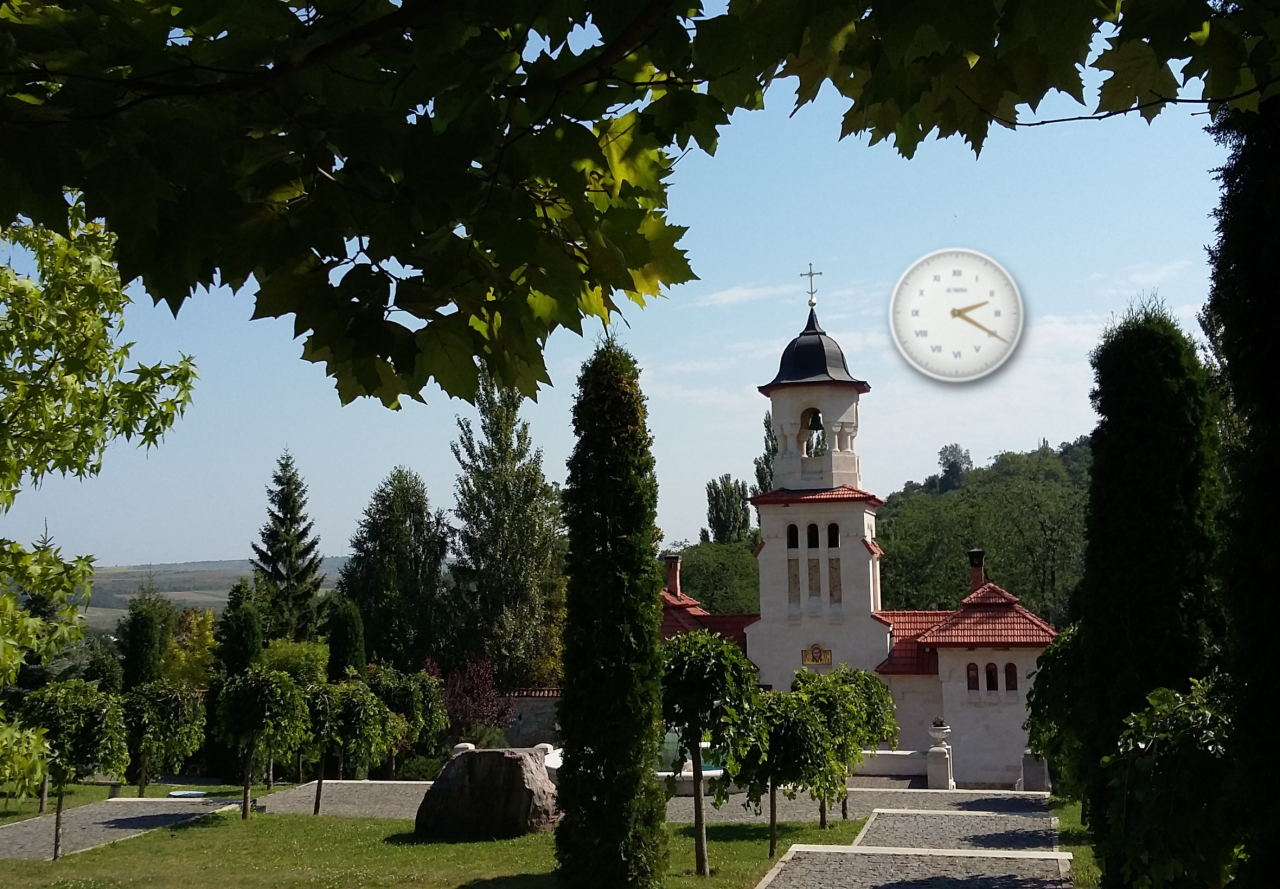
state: 2:20
